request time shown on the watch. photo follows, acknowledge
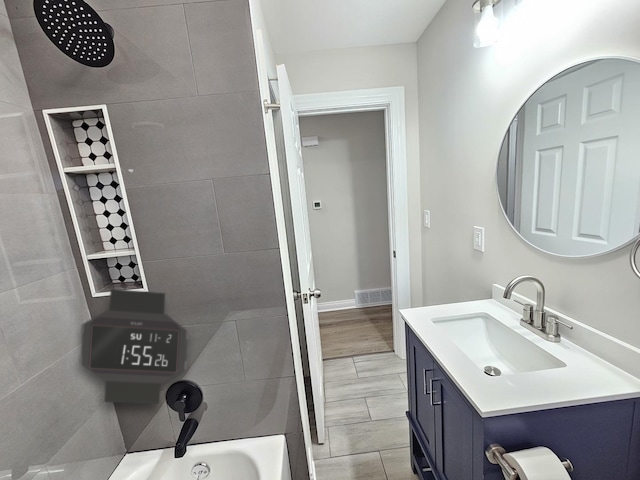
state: 1:55:26
